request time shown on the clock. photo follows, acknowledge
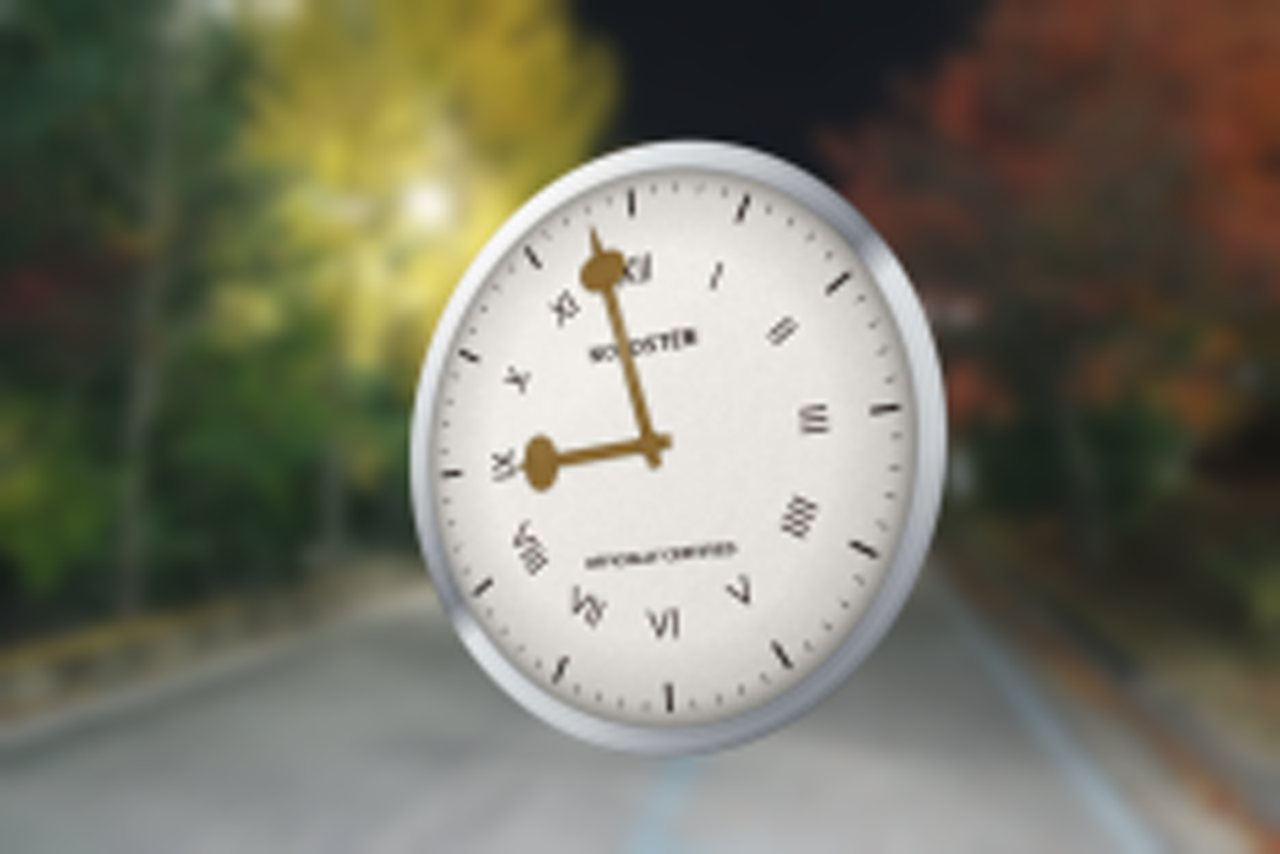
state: 8:58
